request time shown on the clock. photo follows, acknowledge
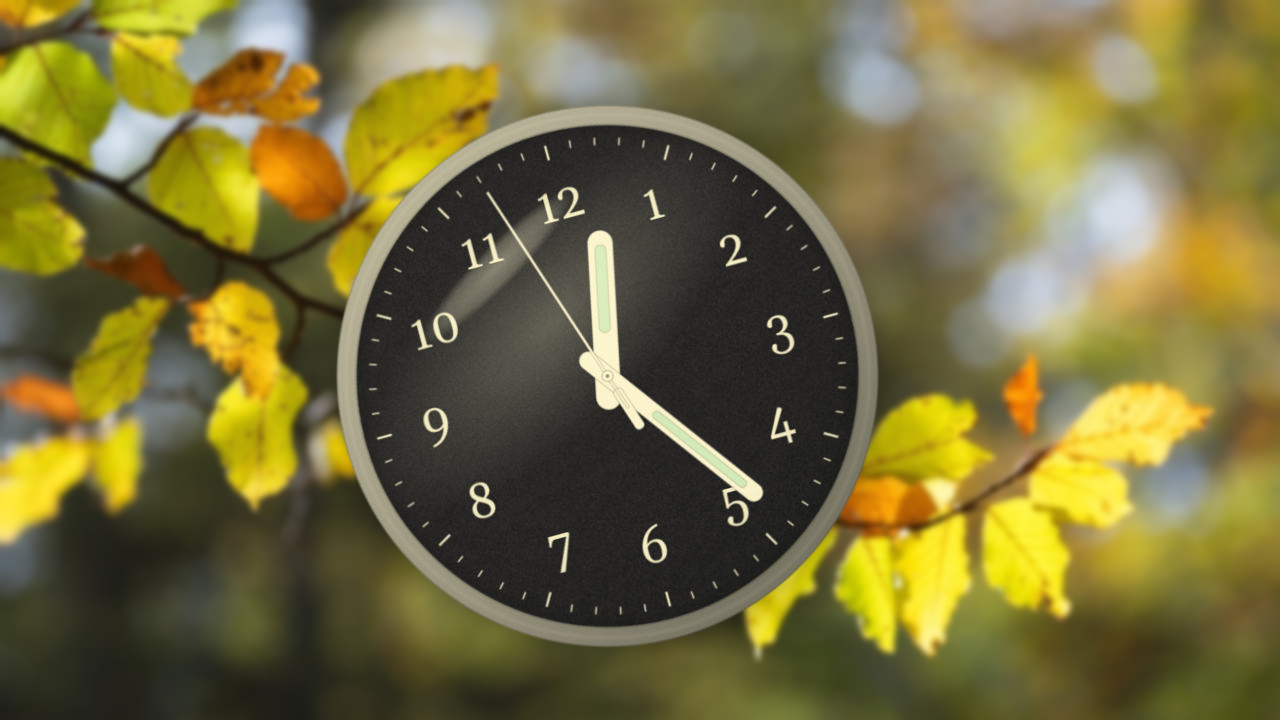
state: 12:23:57
